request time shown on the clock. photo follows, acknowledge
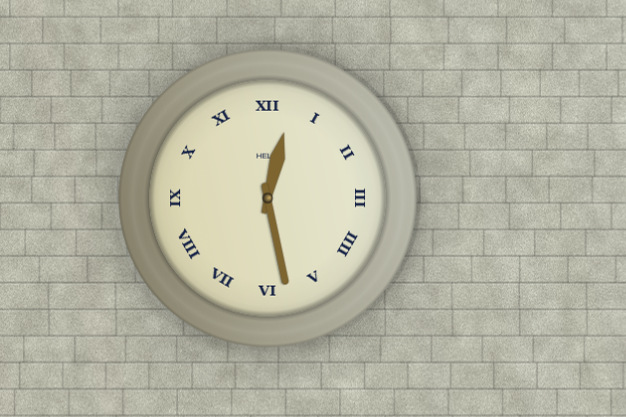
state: 12:28
